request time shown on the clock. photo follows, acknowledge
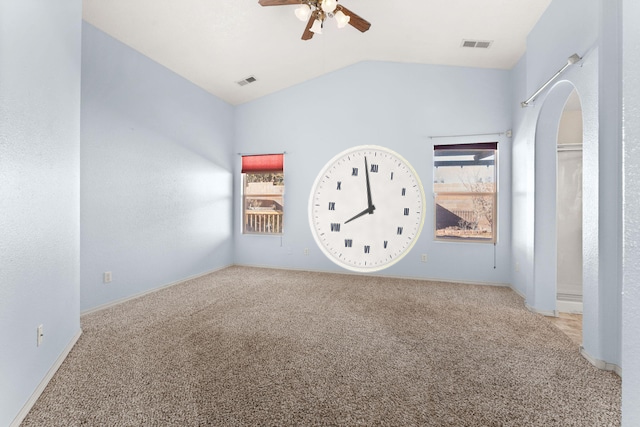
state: 7:58
